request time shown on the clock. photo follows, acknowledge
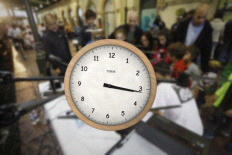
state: 3:16
